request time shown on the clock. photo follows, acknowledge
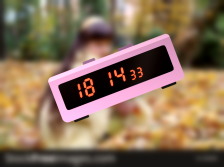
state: 18:14:33
